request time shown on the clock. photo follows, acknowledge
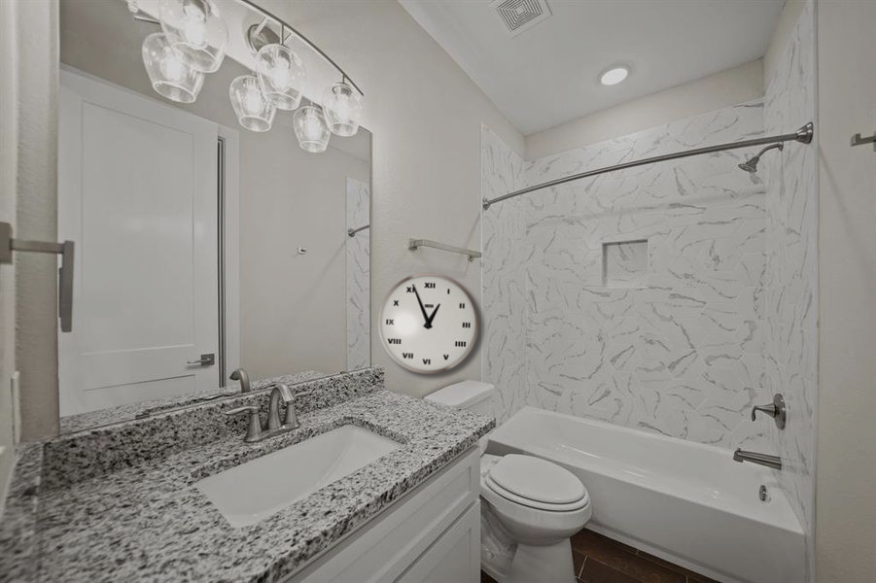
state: 12:56
